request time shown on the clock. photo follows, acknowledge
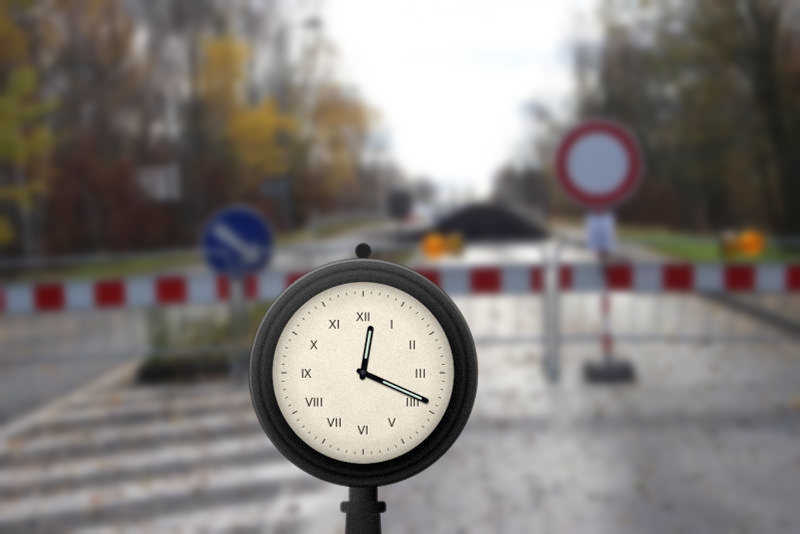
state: 12:19
